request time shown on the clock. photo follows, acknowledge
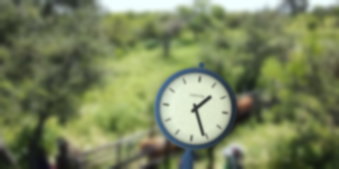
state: 1:26
